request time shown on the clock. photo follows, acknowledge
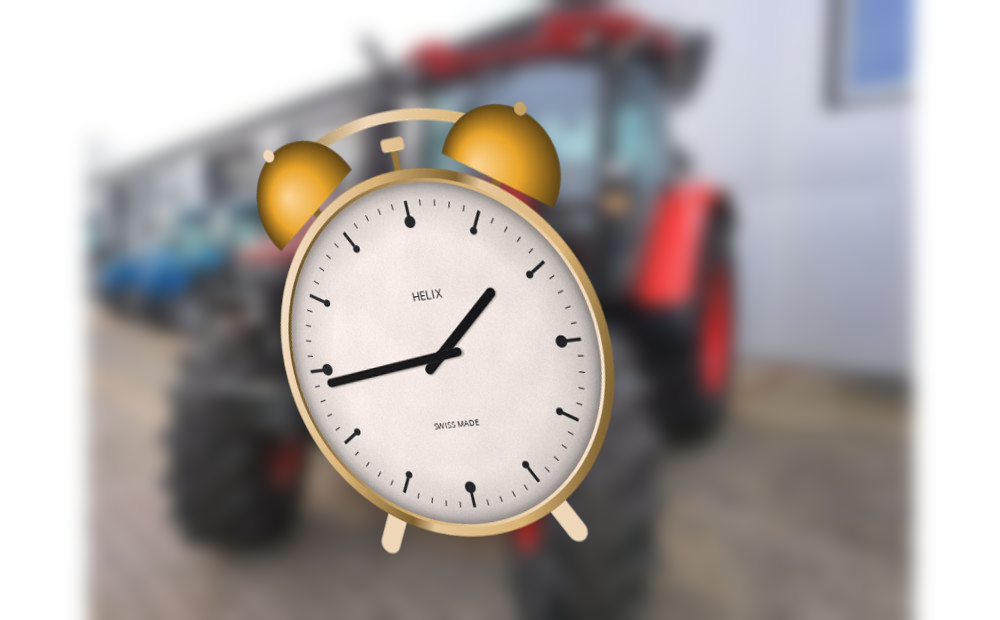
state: 1:44
